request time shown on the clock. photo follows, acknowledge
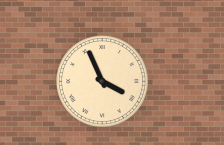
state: 3:56
